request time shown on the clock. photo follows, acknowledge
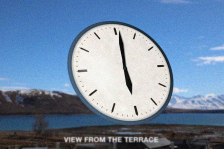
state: 6:01
